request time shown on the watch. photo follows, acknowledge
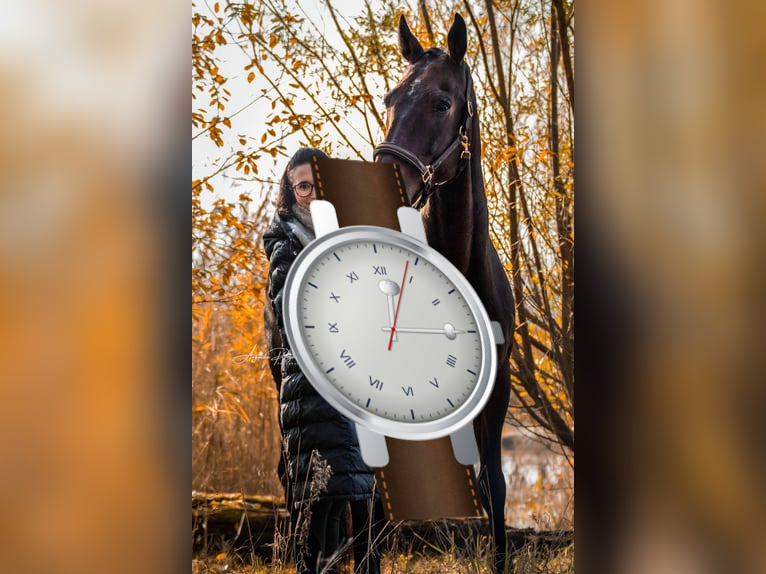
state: 12:15:04
